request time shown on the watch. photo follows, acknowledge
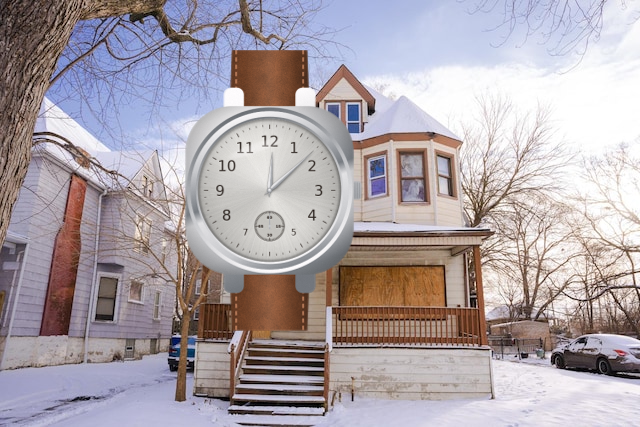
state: 12:08
